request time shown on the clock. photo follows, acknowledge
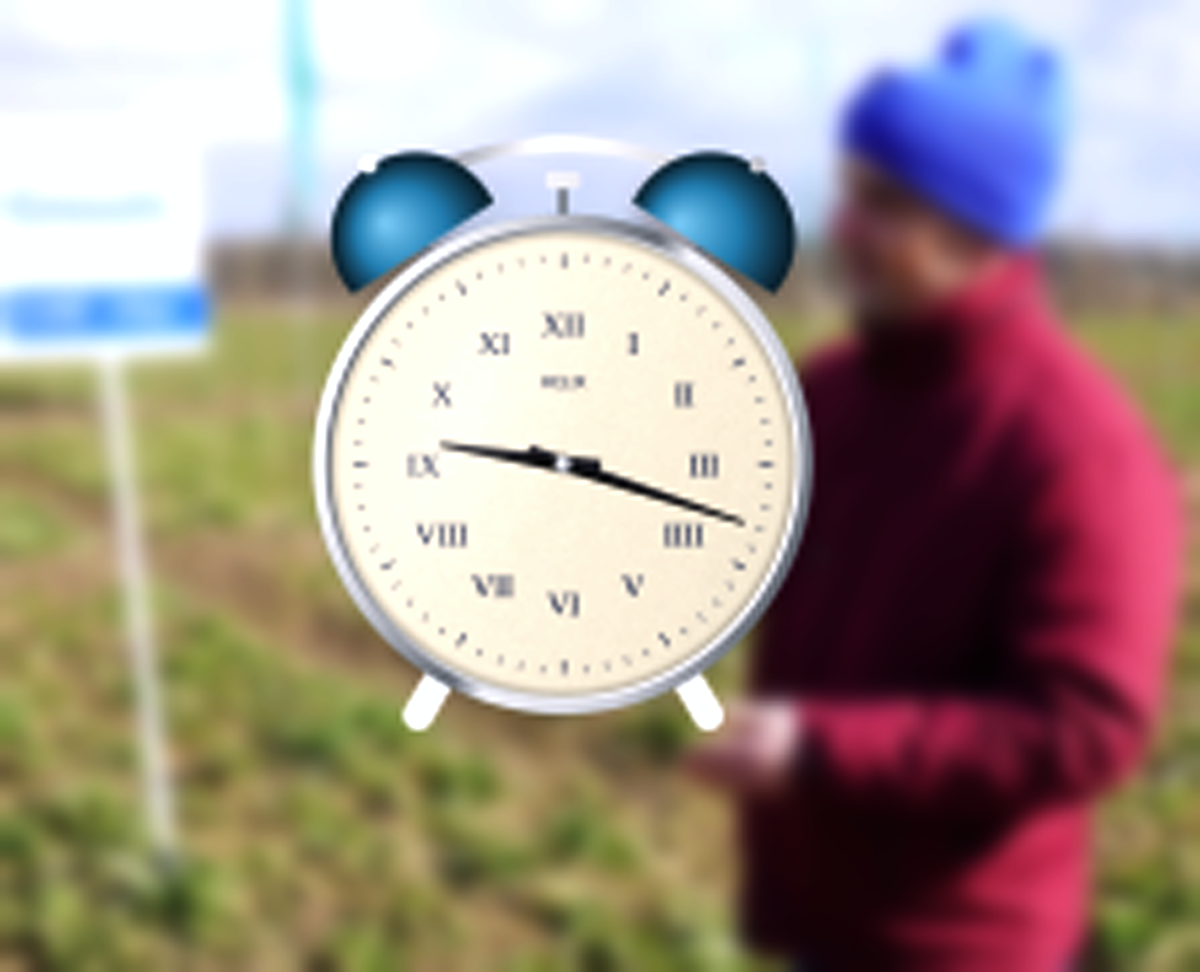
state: 9:18
